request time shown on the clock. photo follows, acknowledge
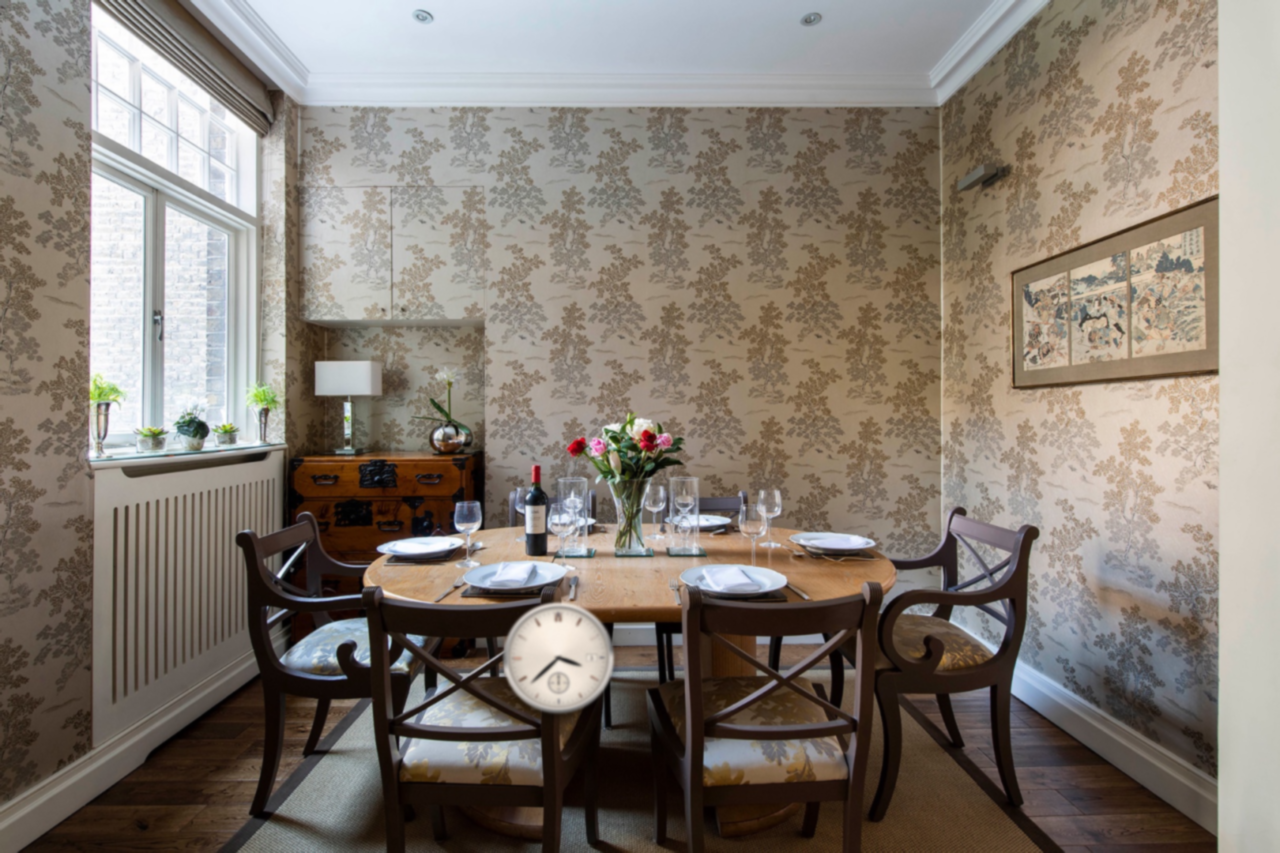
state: 3:38
